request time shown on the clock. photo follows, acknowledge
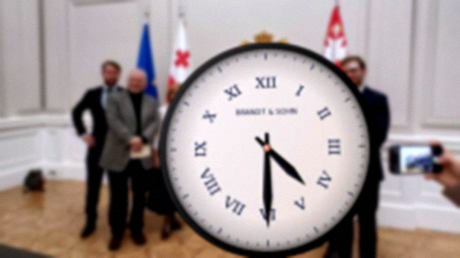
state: 4:30
